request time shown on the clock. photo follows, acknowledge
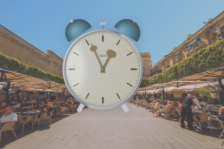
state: 12:56
